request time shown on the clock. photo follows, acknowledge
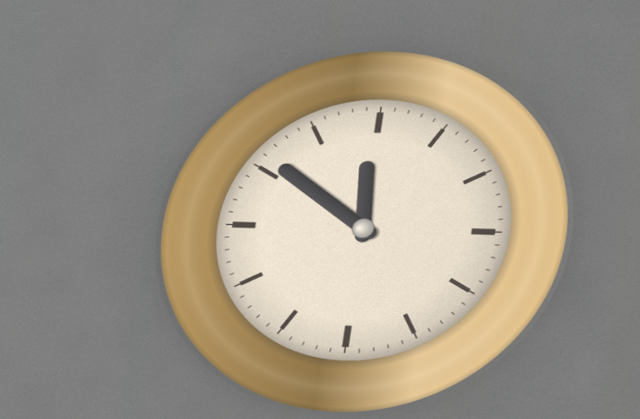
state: 11:51
